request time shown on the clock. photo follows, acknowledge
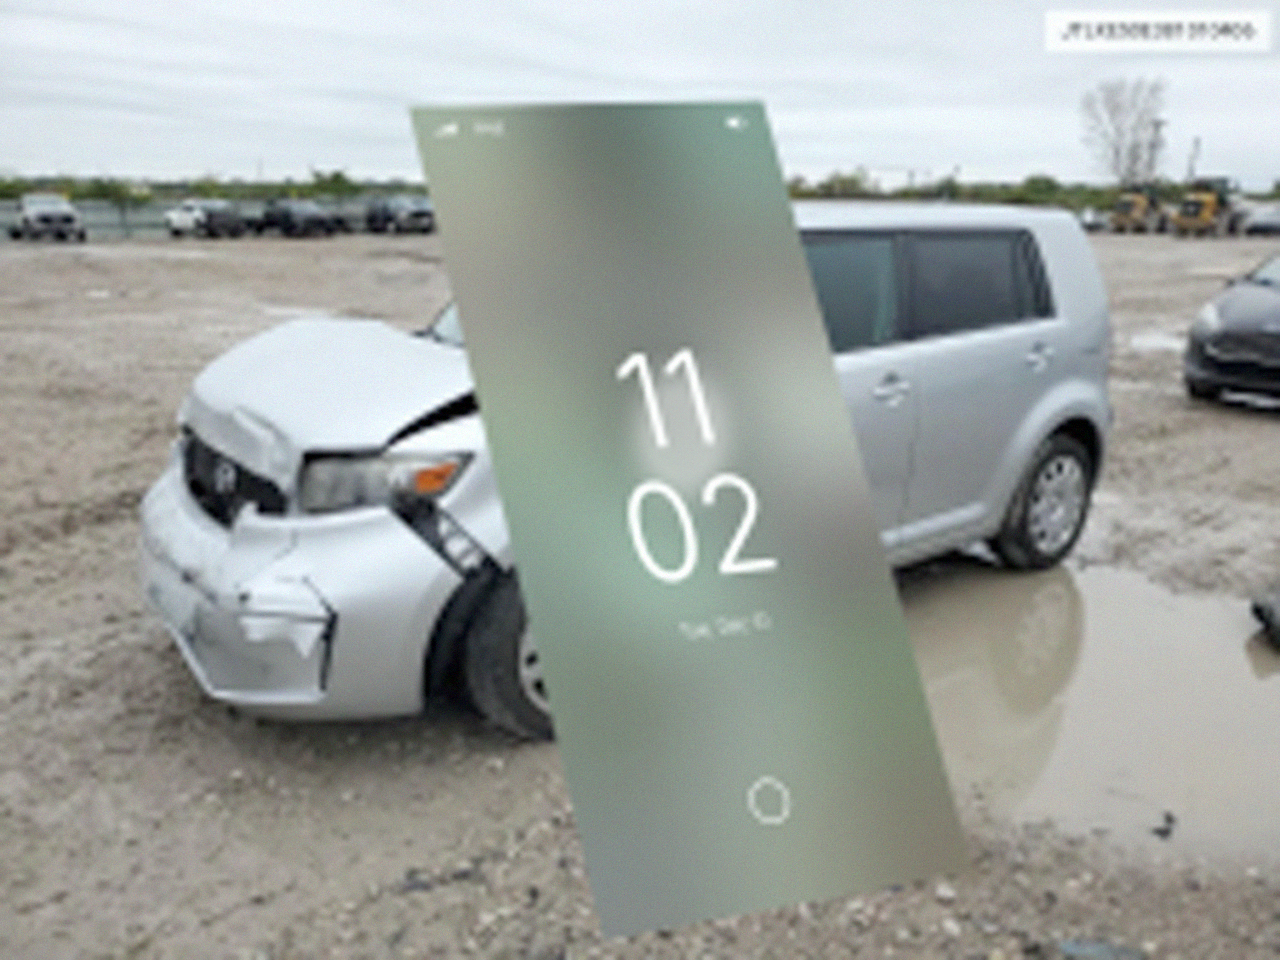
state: 11:02
